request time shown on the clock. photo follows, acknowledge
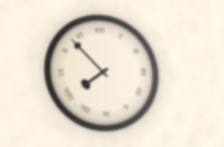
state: 7:53
